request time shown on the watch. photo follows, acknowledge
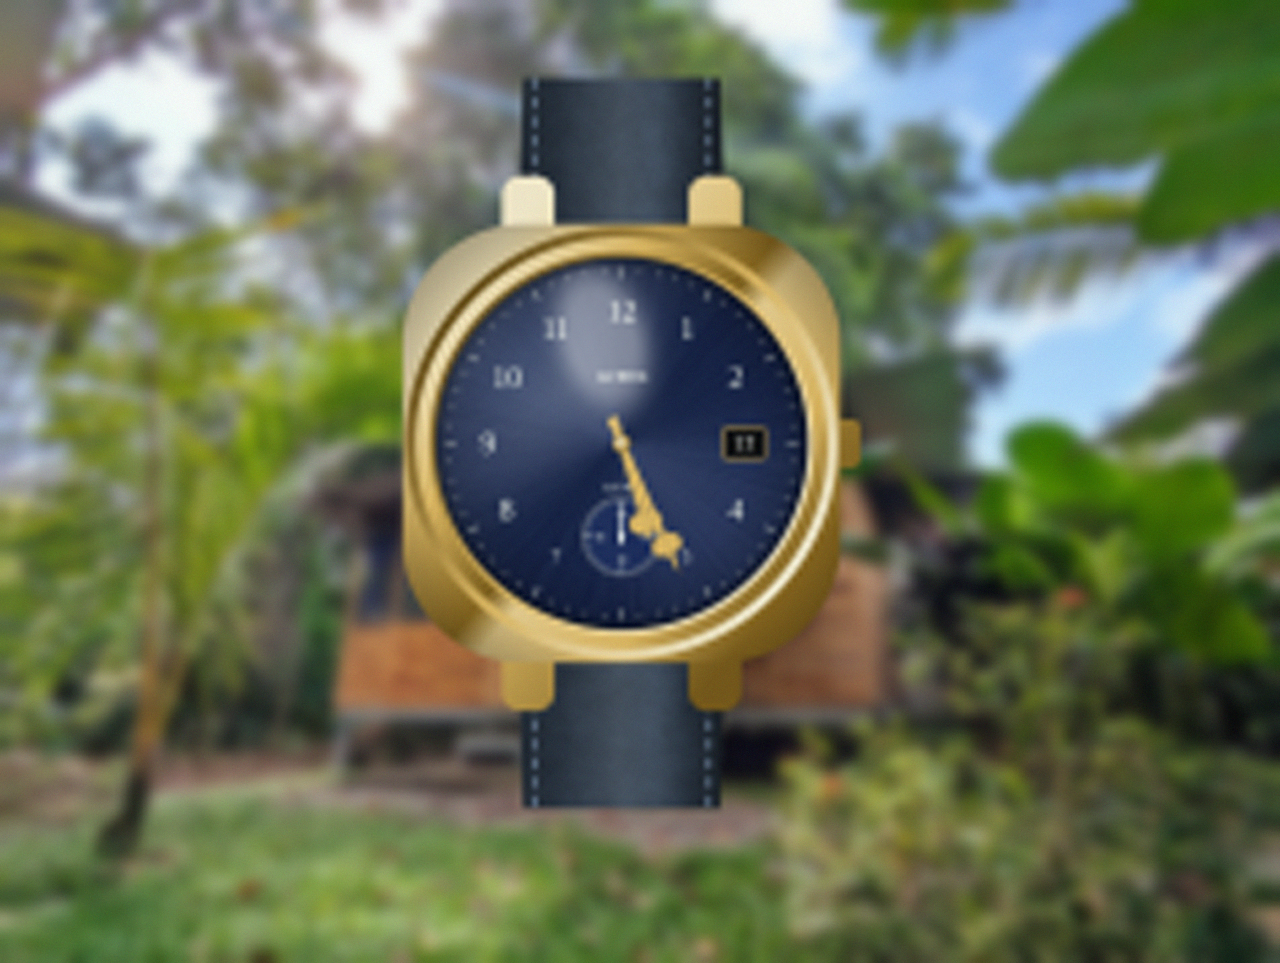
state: 5:26
